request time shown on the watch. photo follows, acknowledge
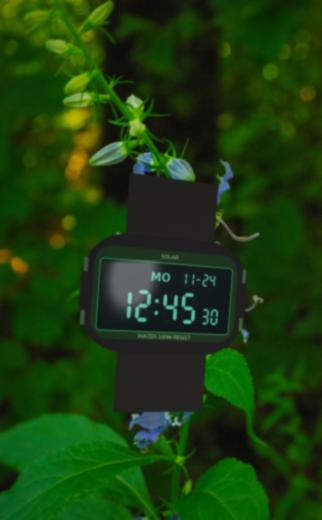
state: 12:45:30
